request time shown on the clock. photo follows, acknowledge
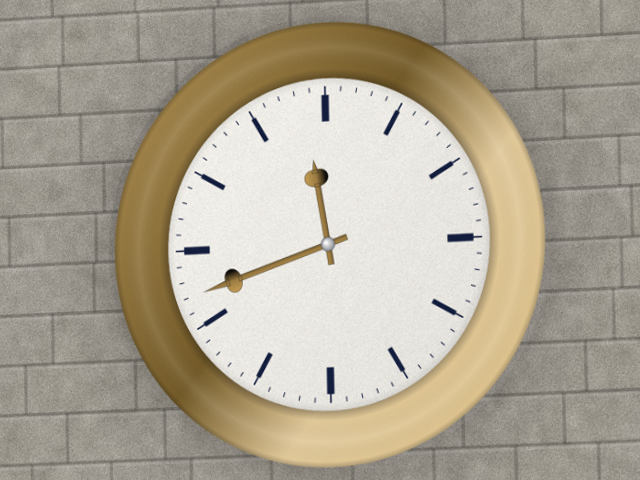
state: 11:42
